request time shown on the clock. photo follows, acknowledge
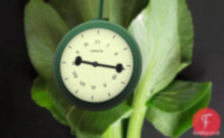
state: 9:16
